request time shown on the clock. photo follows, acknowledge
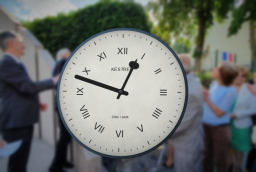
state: 12:48
